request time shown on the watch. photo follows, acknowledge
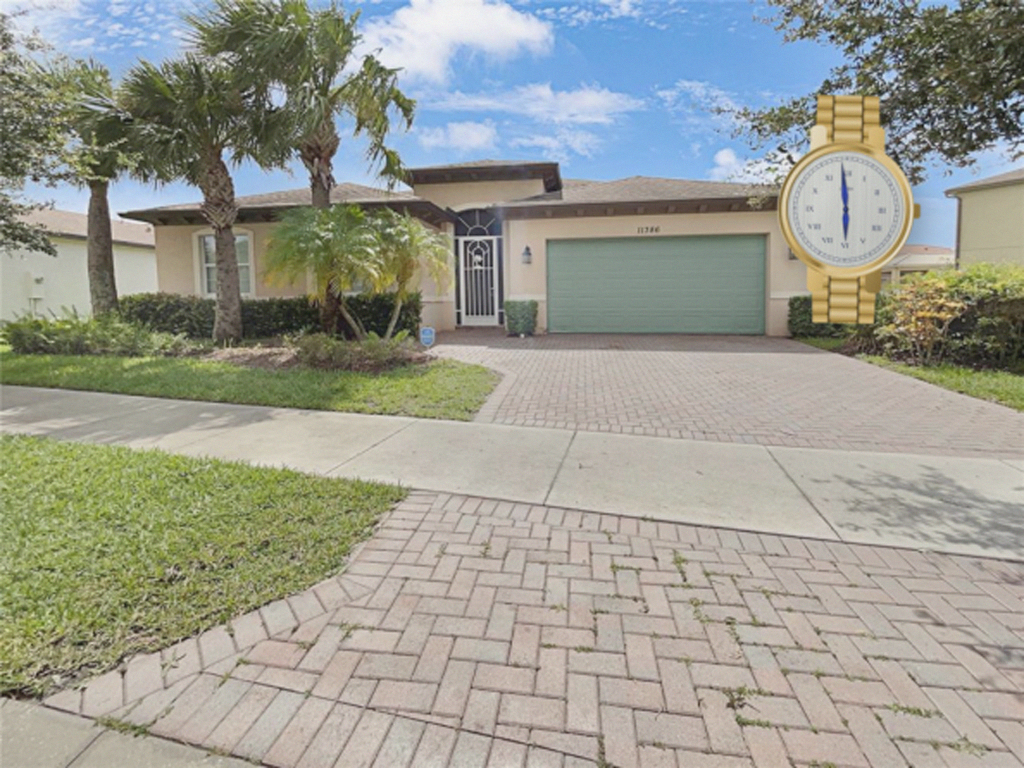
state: 5:59
